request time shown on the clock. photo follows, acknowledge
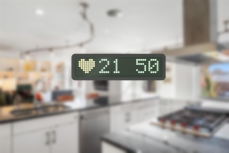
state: 21:50
